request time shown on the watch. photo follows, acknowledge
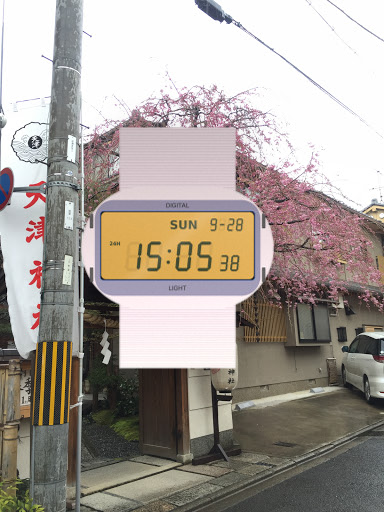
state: 15:05:38
